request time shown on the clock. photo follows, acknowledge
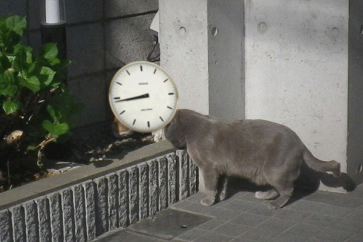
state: 8:44
